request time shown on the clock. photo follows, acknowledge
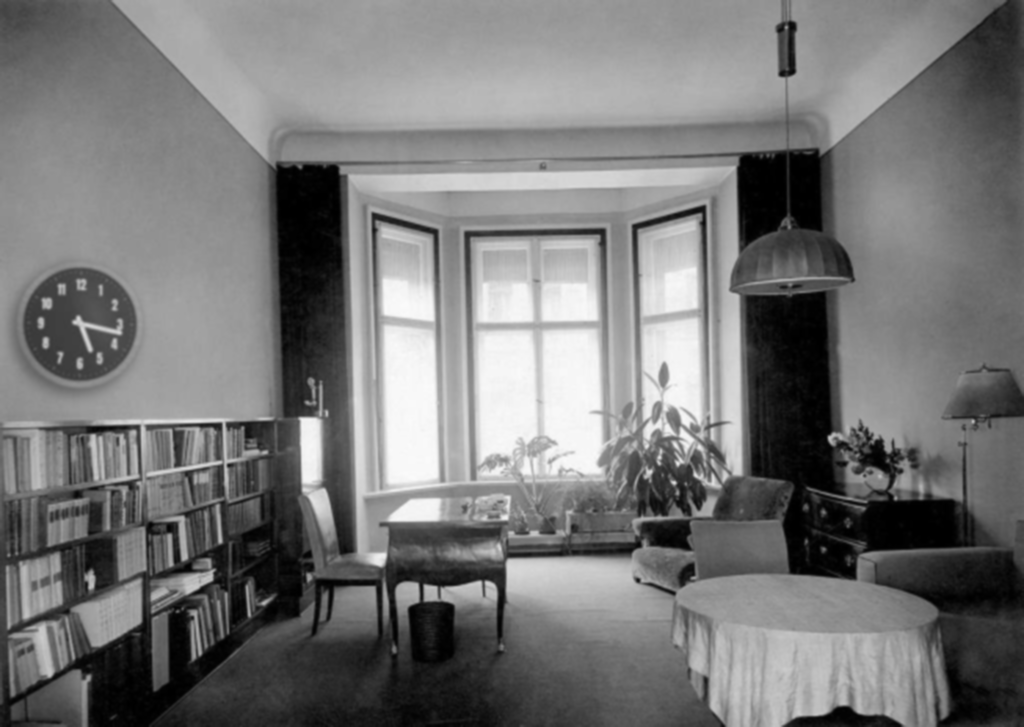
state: 5:17
